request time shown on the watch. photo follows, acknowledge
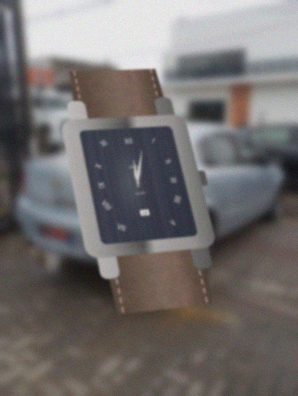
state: 12:03
